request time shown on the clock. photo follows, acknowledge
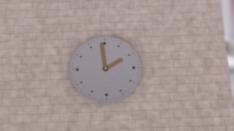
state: 1:59
